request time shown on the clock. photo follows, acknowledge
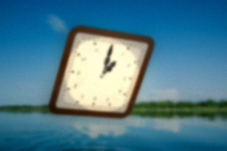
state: 1:00
